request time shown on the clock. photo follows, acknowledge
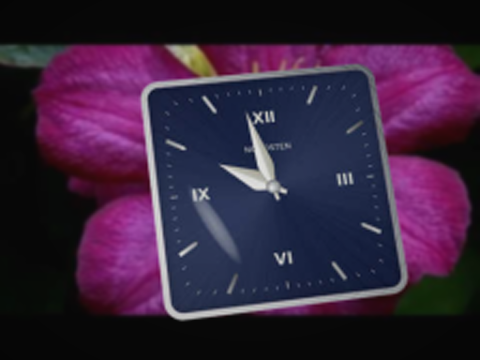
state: 9:58
